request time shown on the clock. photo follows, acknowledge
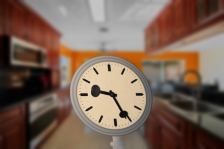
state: 9:26
